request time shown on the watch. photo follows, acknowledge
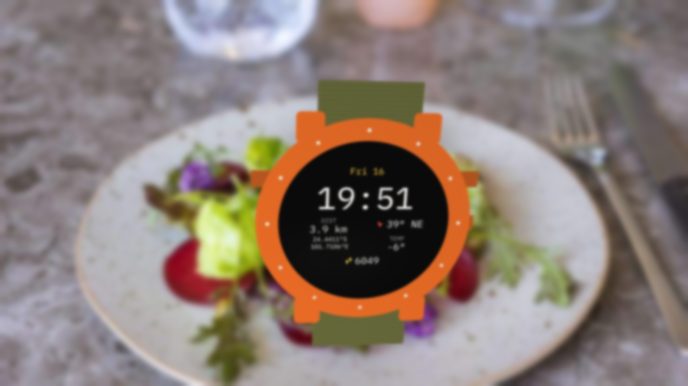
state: 19:51
